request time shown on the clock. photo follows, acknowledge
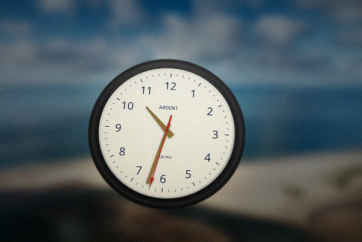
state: 10:32:32
